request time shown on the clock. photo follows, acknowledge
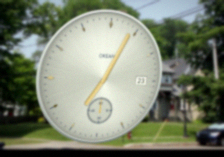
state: 7:04
